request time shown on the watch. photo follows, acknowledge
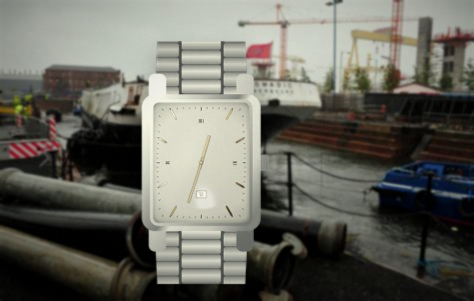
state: 12:33
